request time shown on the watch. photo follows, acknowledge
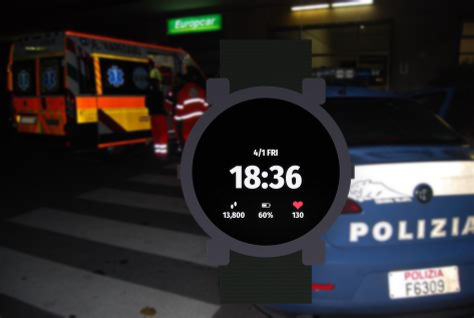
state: 18:36
